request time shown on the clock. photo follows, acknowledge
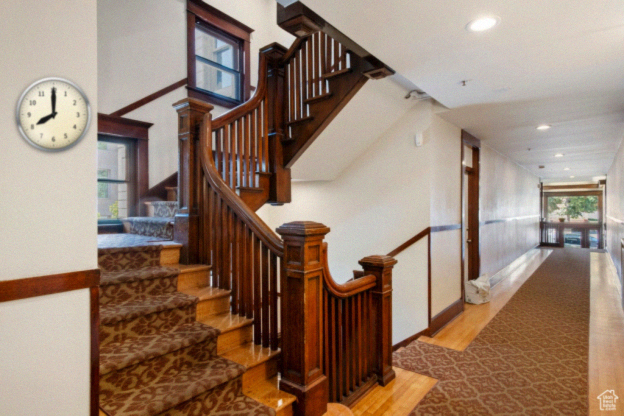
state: 8:00
